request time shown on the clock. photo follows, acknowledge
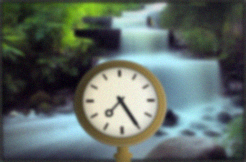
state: 7:25
